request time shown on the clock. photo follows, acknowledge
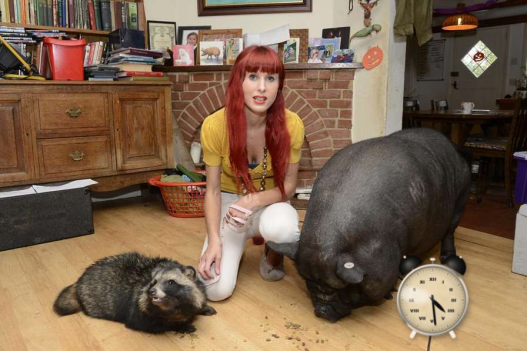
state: 4:29
